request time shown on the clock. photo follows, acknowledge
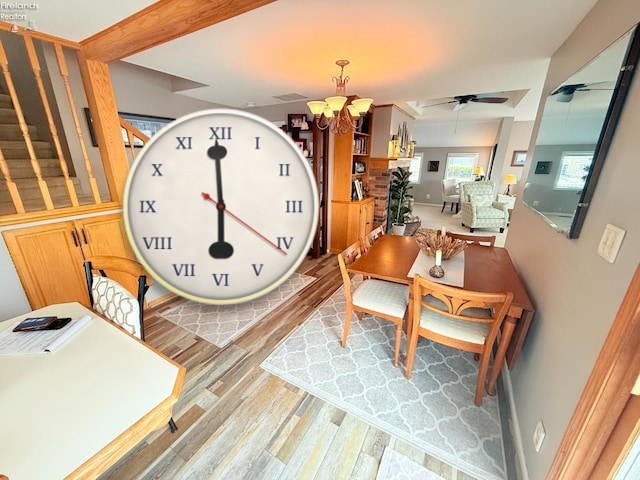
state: 5:59:21
